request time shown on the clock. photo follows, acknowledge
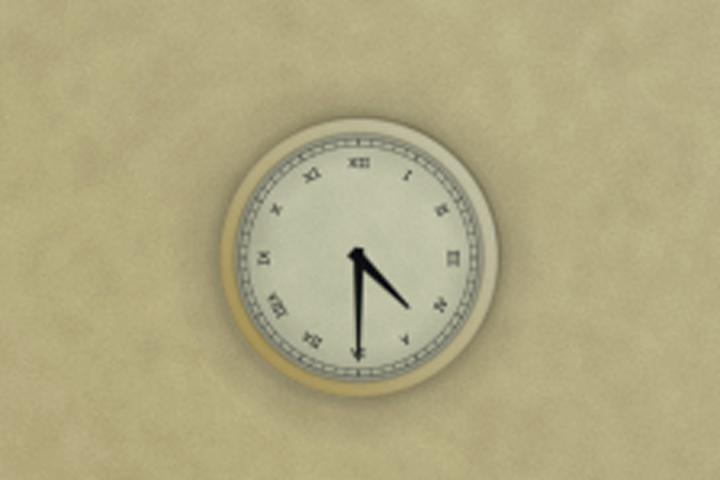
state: 4:30
